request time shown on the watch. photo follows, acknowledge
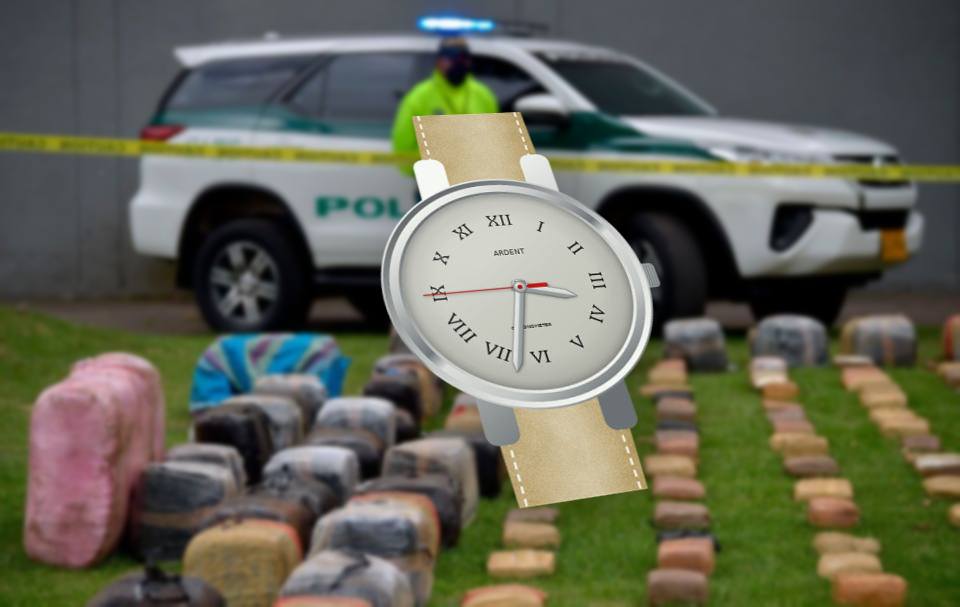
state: 3:32:45
